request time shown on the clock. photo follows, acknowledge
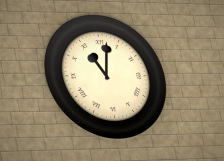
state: 11:02
